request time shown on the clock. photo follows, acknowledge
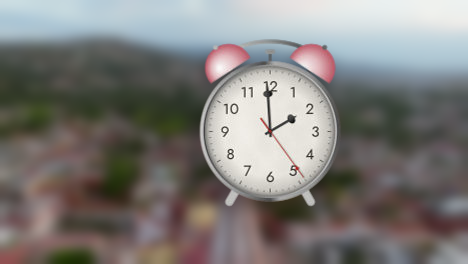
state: 1:59:24
